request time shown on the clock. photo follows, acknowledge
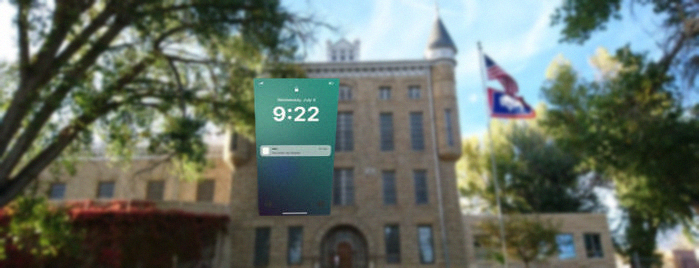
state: 9:22
